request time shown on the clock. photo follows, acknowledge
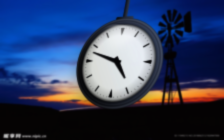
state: 4:48
